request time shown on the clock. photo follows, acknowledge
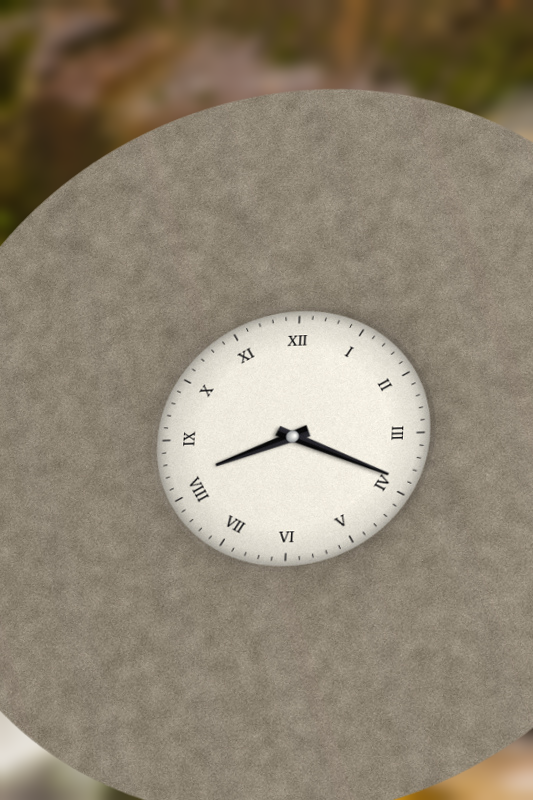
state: 8:19
